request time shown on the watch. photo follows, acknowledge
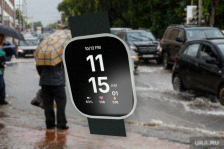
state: 11:15
